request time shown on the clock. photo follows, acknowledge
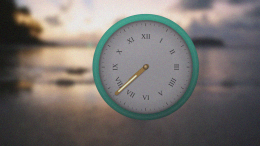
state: 7:38
